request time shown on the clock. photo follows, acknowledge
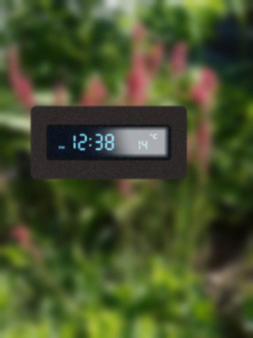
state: 12:38
